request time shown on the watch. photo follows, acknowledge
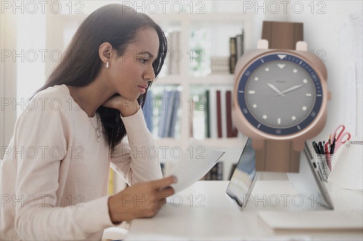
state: 10:11
